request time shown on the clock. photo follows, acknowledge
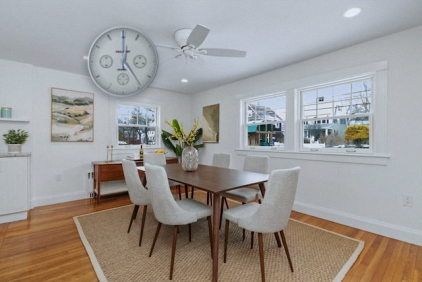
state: 12:24
